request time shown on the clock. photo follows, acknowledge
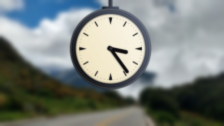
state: 3:24
